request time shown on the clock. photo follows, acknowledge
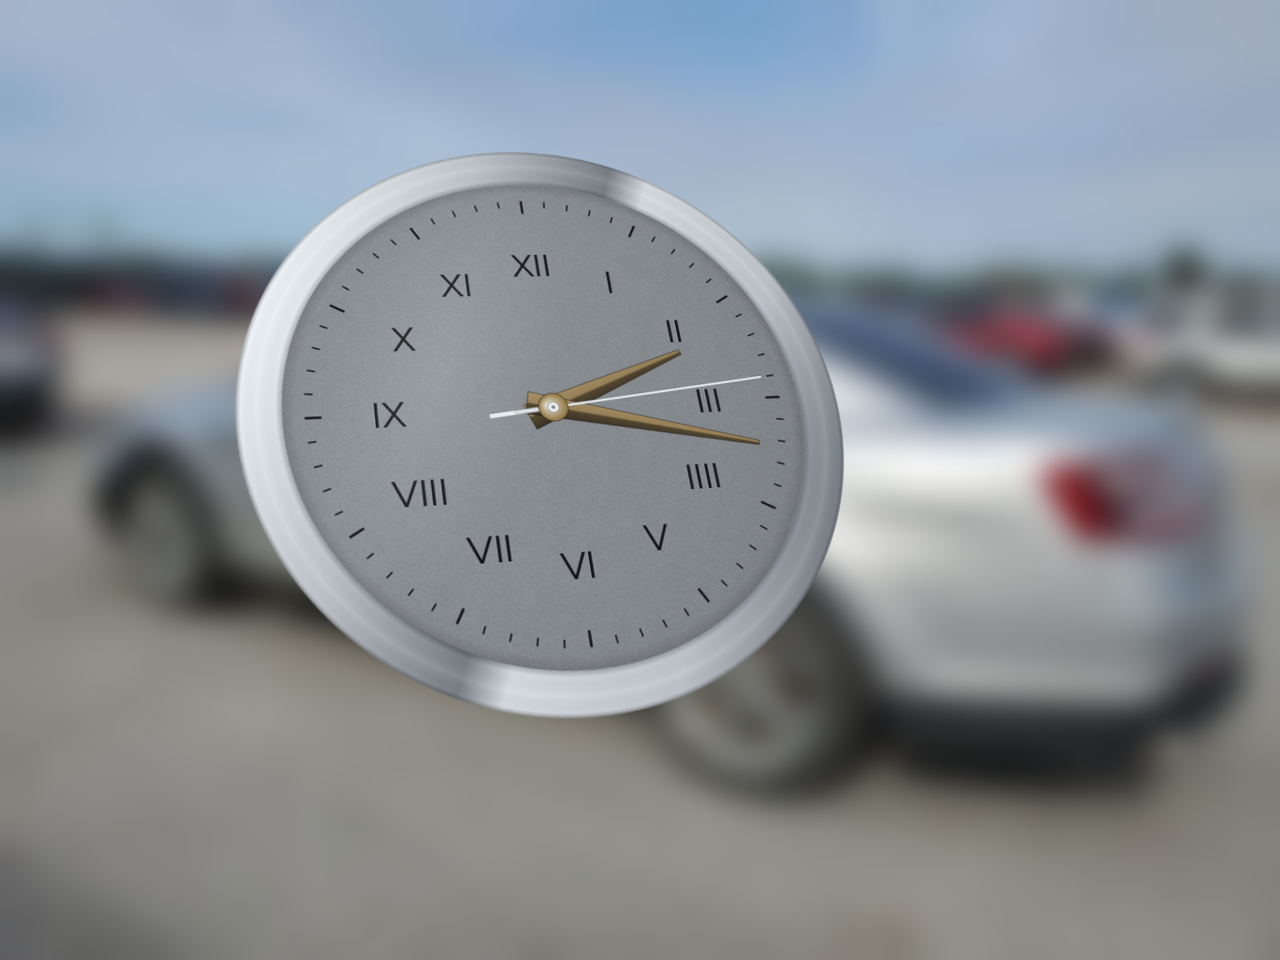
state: 2:17:14
